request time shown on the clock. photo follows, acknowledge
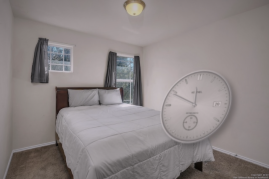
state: 11:49
